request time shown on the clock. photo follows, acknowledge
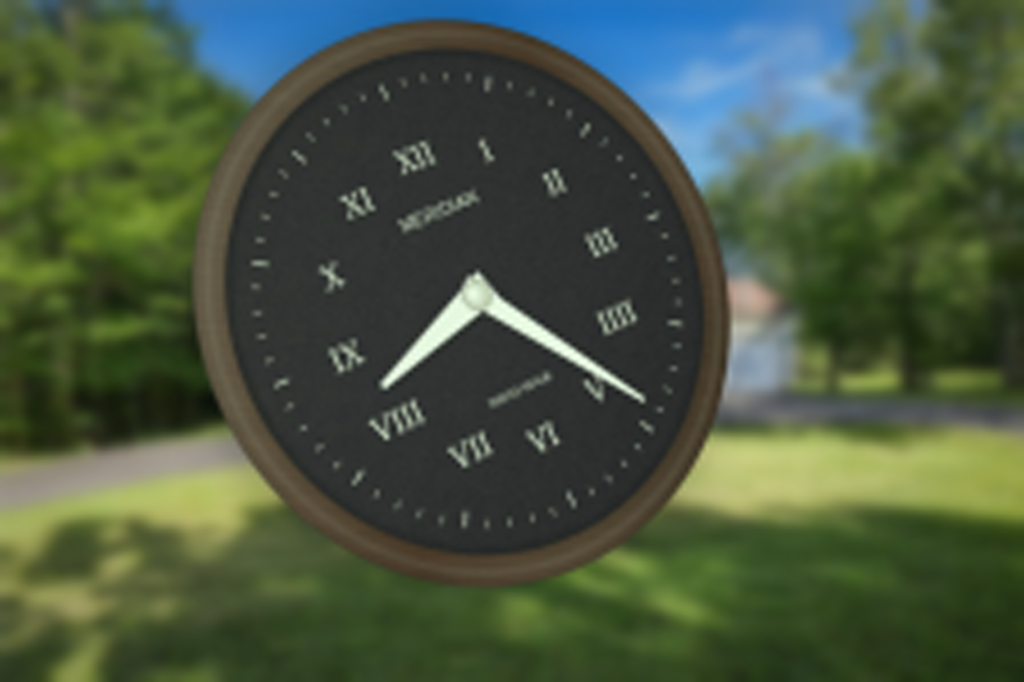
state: 8:24
